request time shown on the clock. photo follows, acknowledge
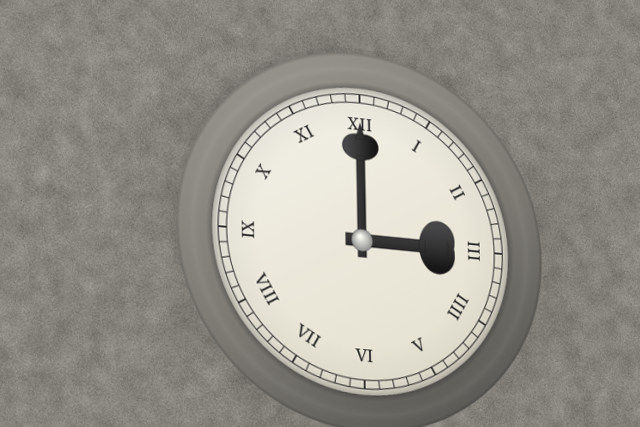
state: 3:00
